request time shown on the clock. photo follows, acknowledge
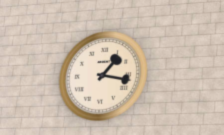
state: 1:17
